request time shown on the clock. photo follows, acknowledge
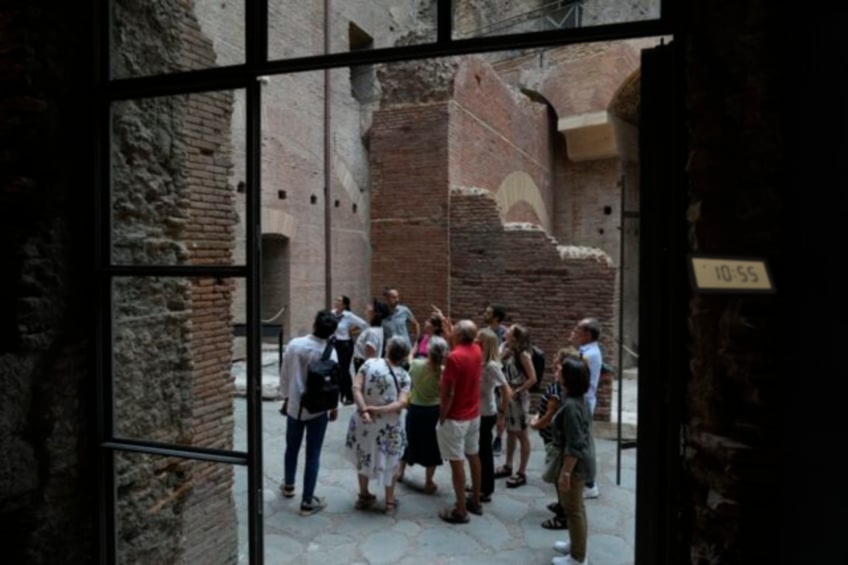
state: 10:55
